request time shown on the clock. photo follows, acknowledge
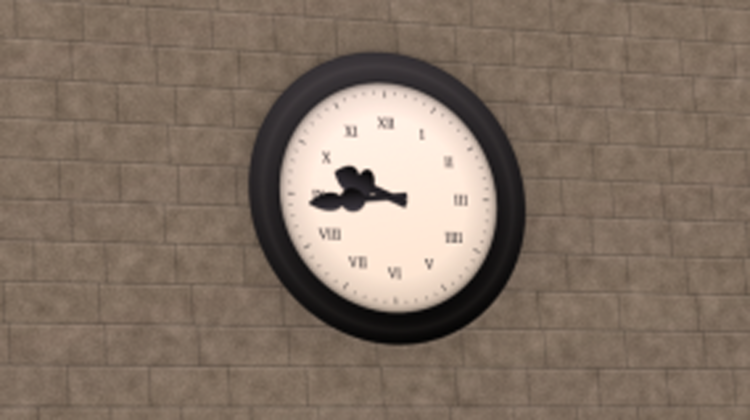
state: 9:44
